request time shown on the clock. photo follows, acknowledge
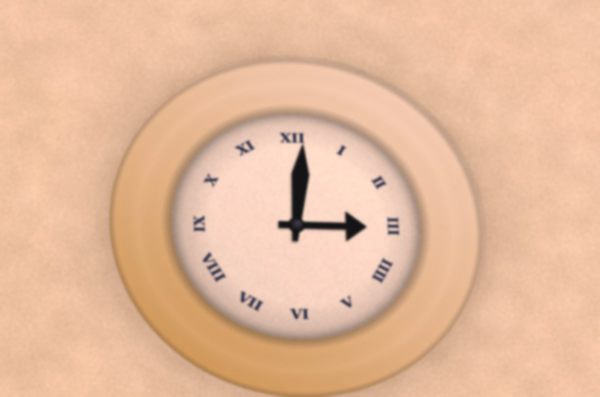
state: 3:01
